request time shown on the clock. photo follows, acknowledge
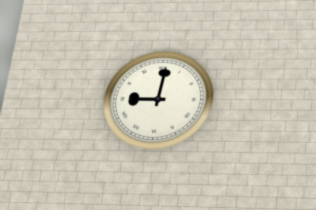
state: 9:01
